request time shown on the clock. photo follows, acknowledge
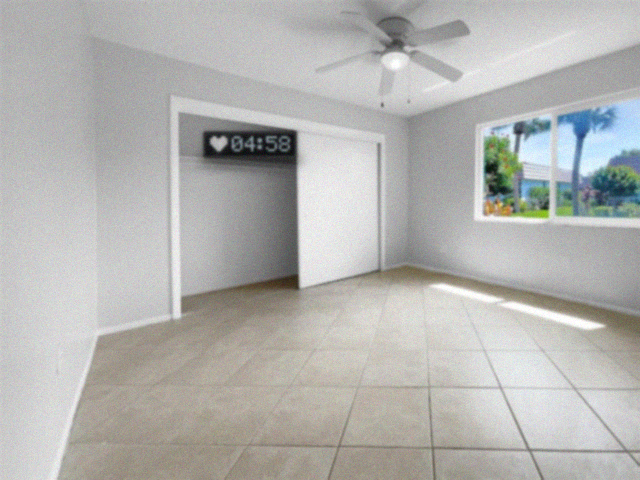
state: 4:58
